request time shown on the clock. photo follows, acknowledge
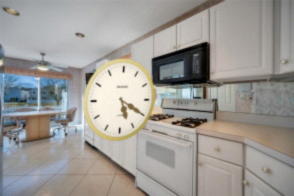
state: 5:20
